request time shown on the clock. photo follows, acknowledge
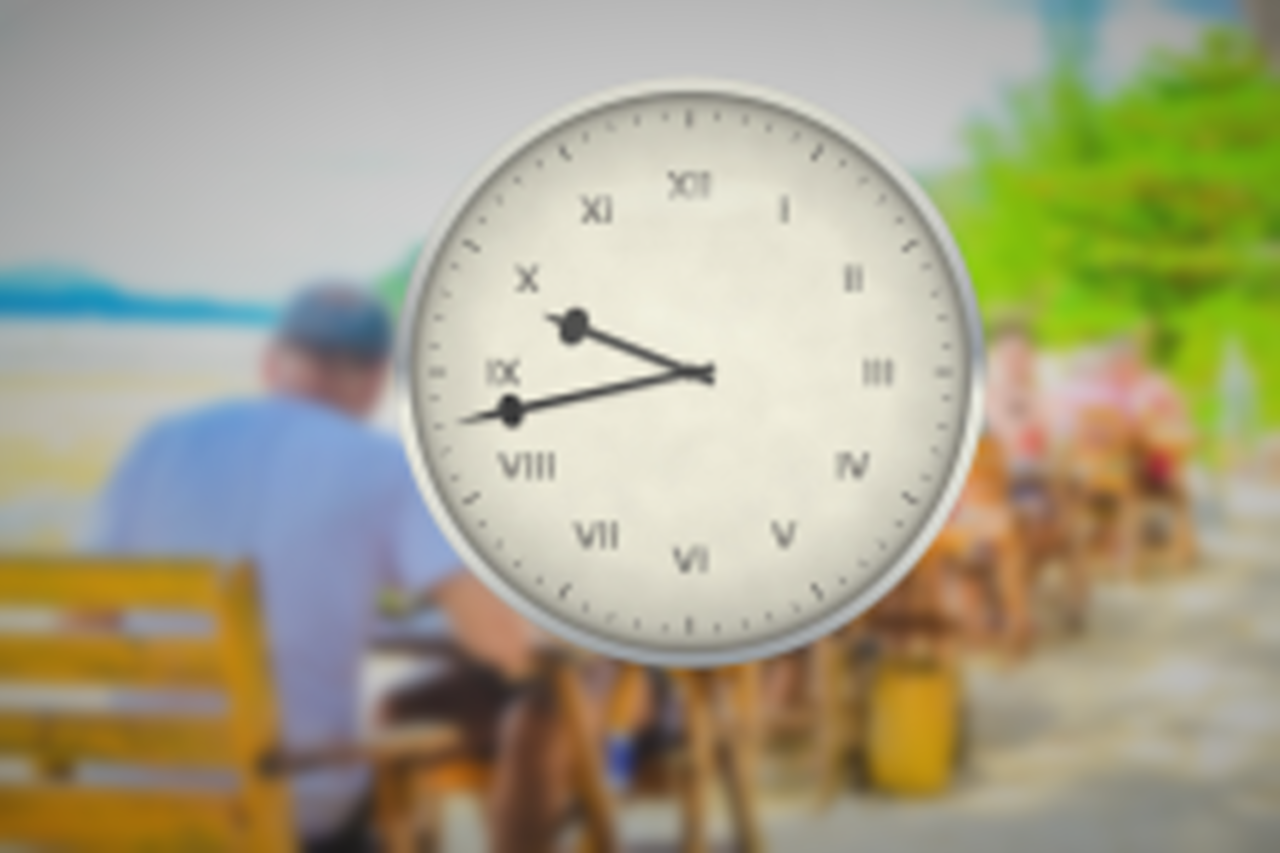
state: 9:43
